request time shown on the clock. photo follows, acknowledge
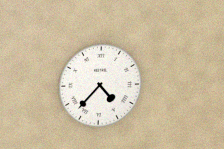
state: 4:37
